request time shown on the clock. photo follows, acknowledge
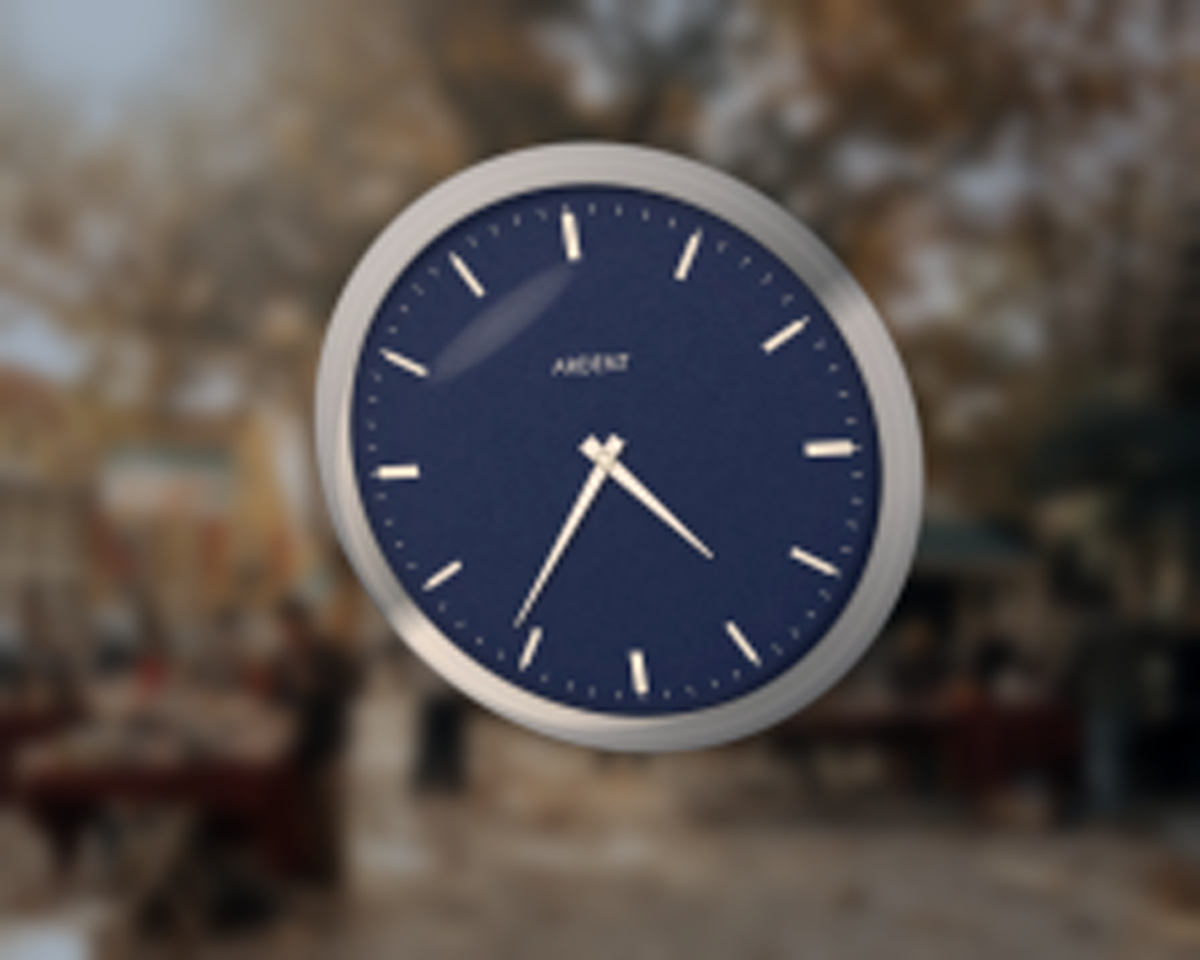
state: 4:36
